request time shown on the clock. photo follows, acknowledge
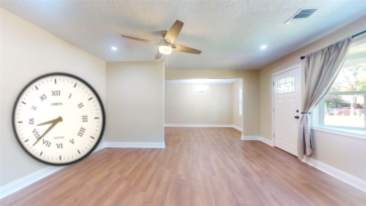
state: 8:38
